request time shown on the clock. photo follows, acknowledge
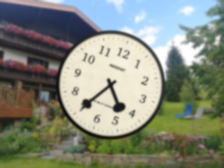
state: 4:35
